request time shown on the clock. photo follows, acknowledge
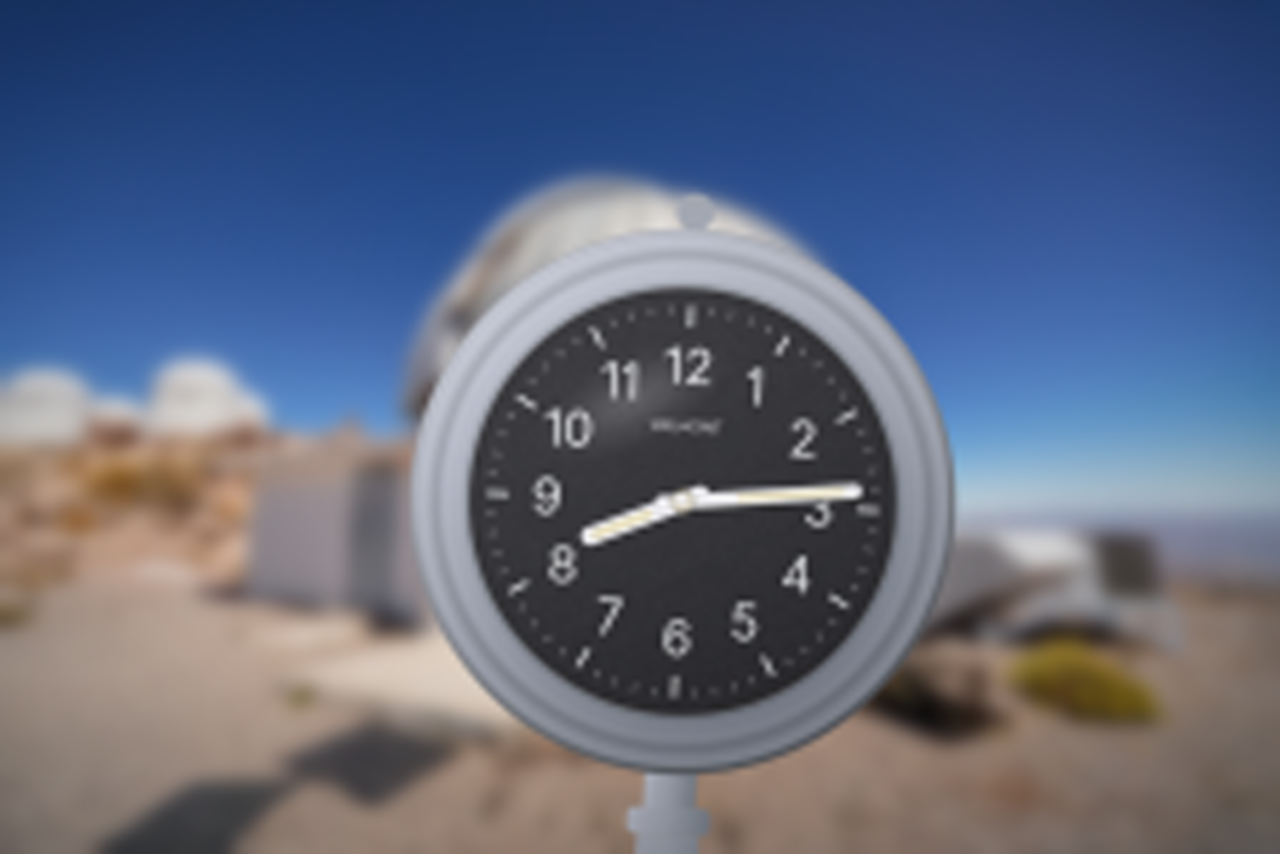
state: 8:14
